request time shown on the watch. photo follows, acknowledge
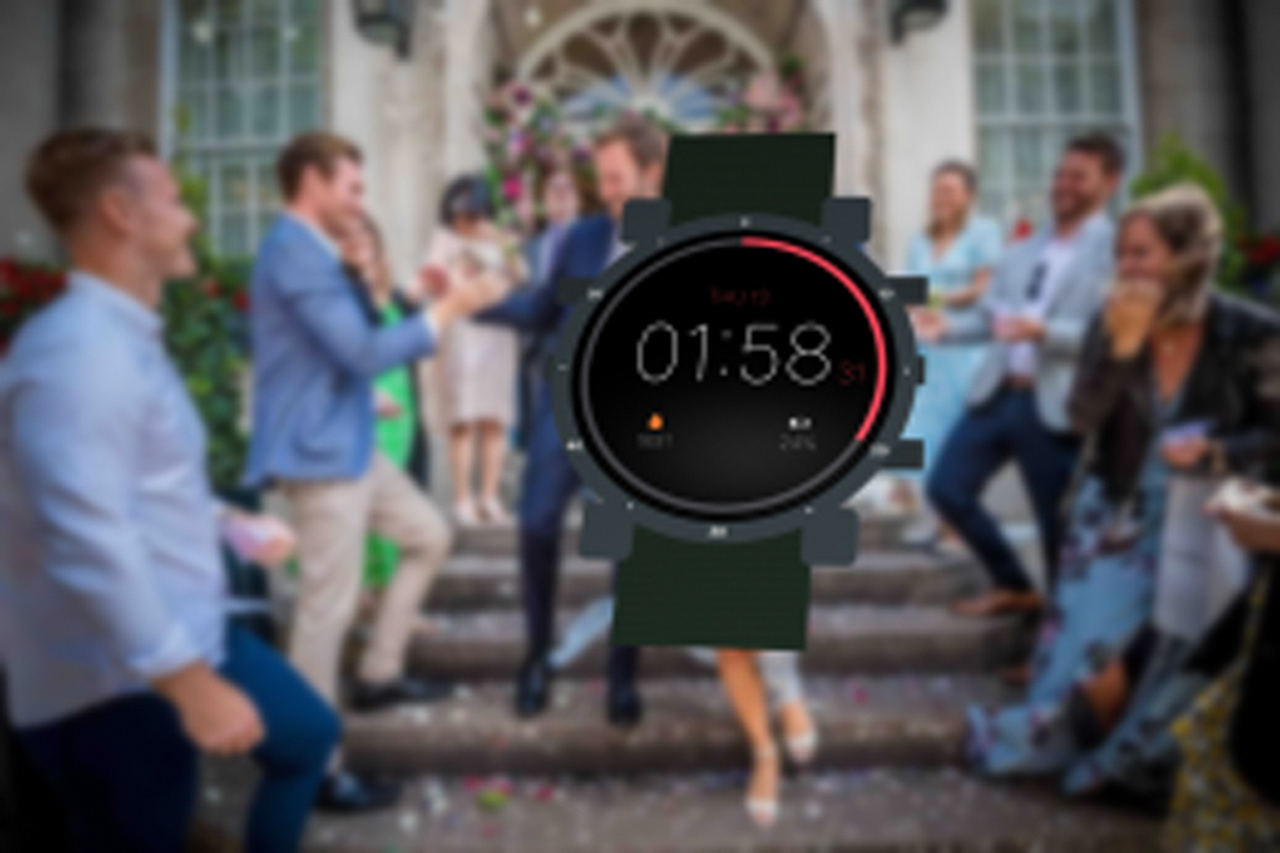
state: 1:58
